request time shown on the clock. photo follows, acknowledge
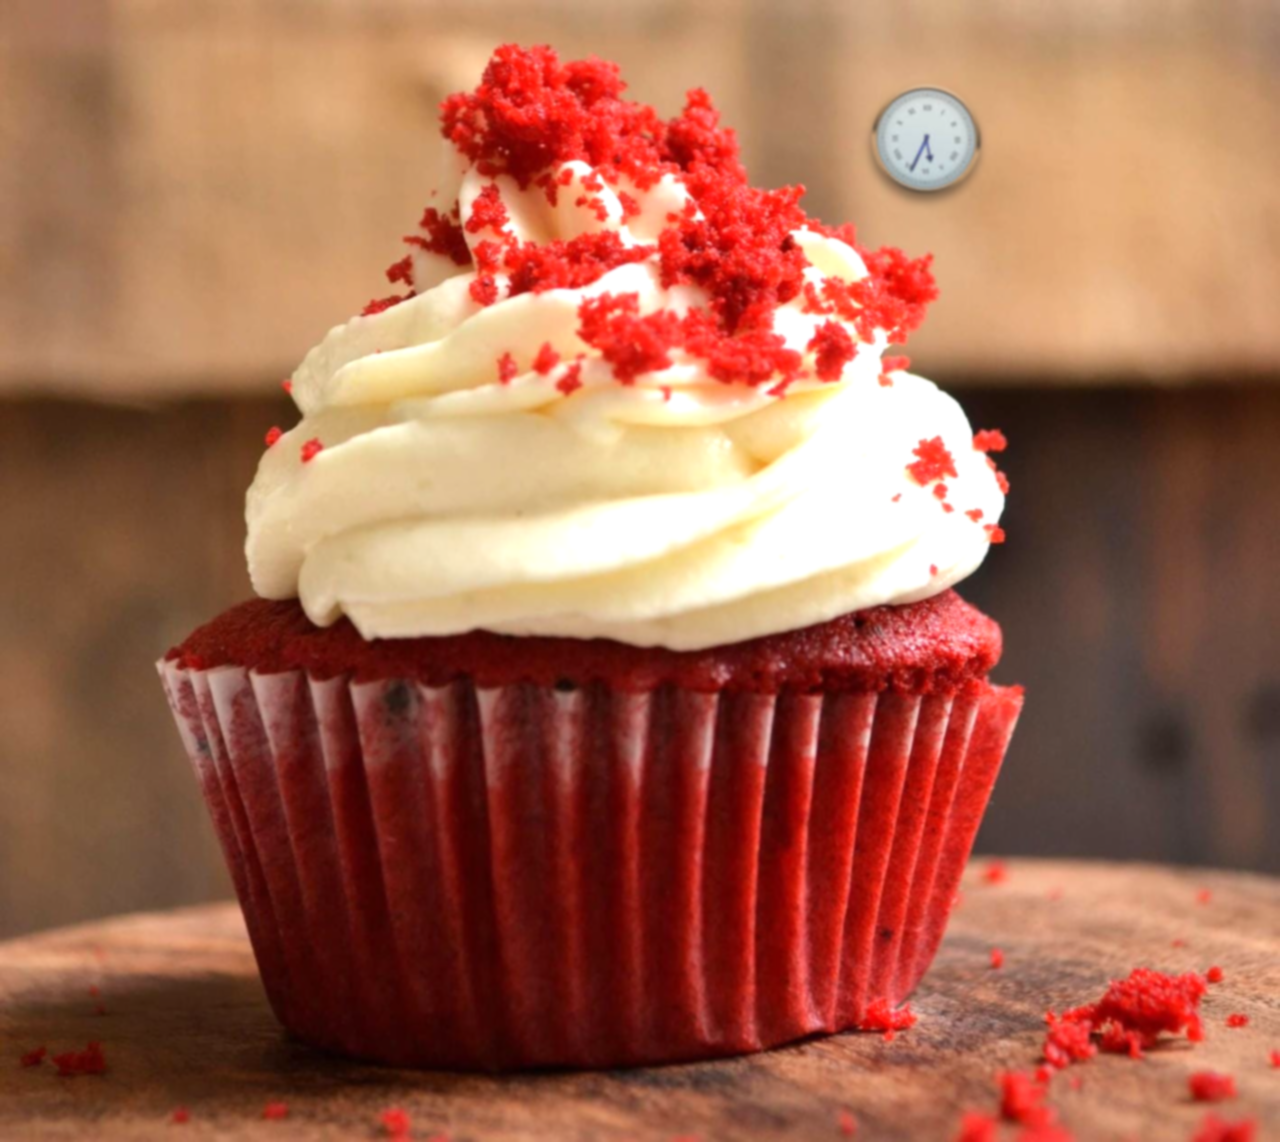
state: 5:34
